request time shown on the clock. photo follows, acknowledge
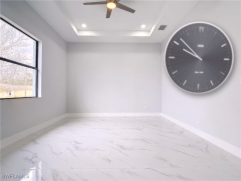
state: 9:52
